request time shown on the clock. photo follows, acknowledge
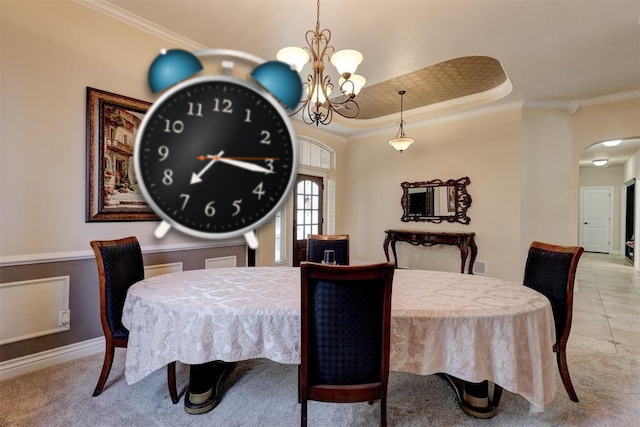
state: 7:16:14
